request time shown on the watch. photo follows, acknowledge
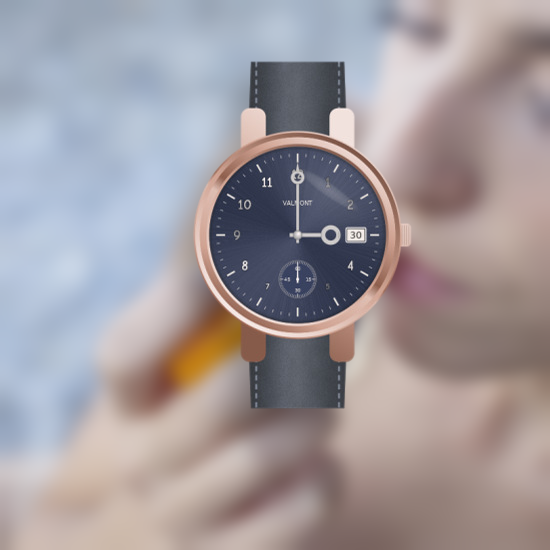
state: 3:00
